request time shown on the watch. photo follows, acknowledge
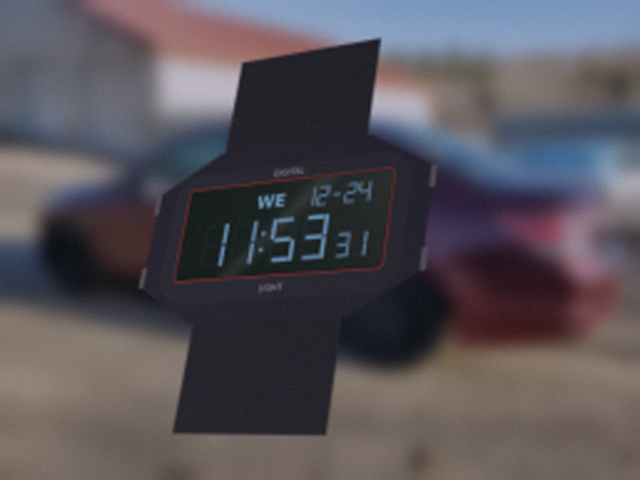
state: 11:53:31
